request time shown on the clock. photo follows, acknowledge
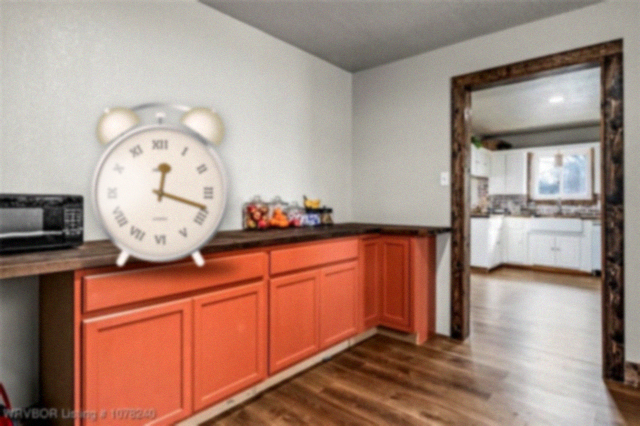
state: 12:18
